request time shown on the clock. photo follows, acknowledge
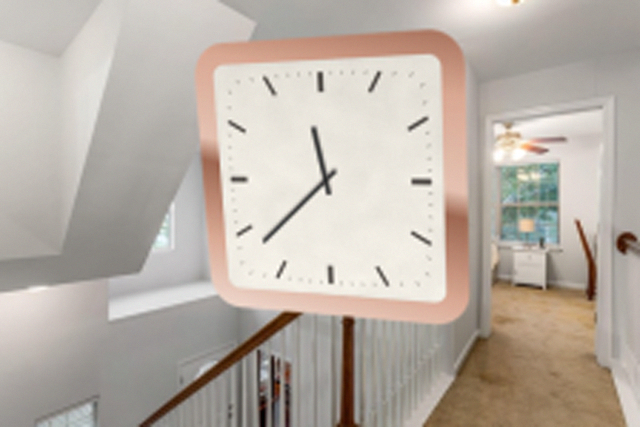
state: 11:38
